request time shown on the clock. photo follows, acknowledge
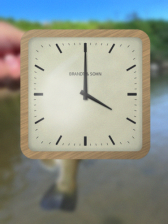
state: 4:00
